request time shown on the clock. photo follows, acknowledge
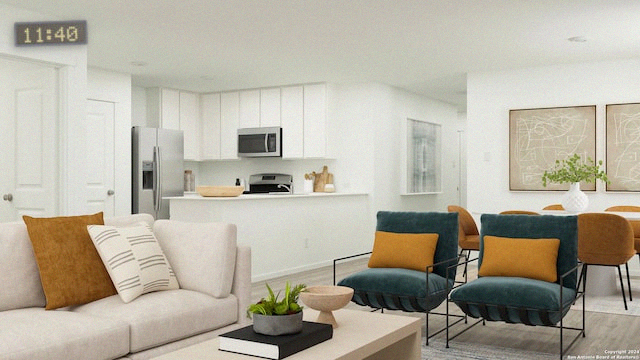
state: 11:40
